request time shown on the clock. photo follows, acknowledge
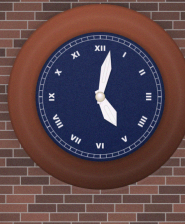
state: 5:02
